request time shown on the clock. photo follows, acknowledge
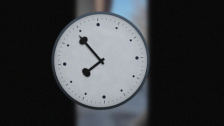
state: 7:54
